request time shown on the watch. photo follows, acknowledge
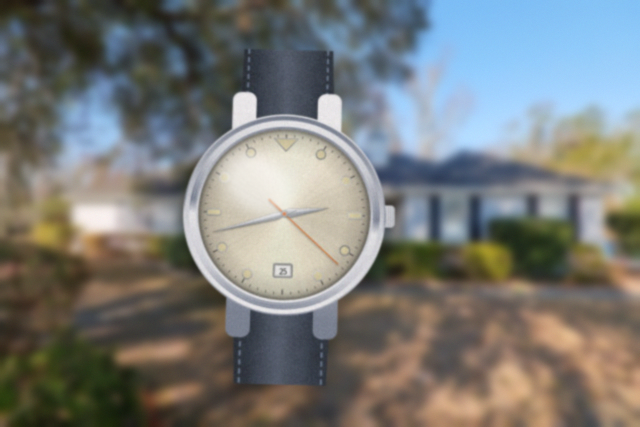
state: 2:42:22
